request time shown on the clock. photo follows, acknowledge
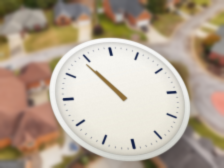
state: 10:54
